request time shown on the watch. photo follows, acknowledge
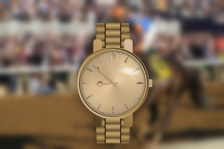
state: 8:52
